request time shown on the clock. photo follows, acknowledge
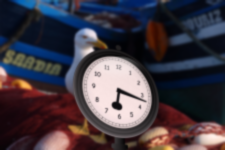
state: 6:17
